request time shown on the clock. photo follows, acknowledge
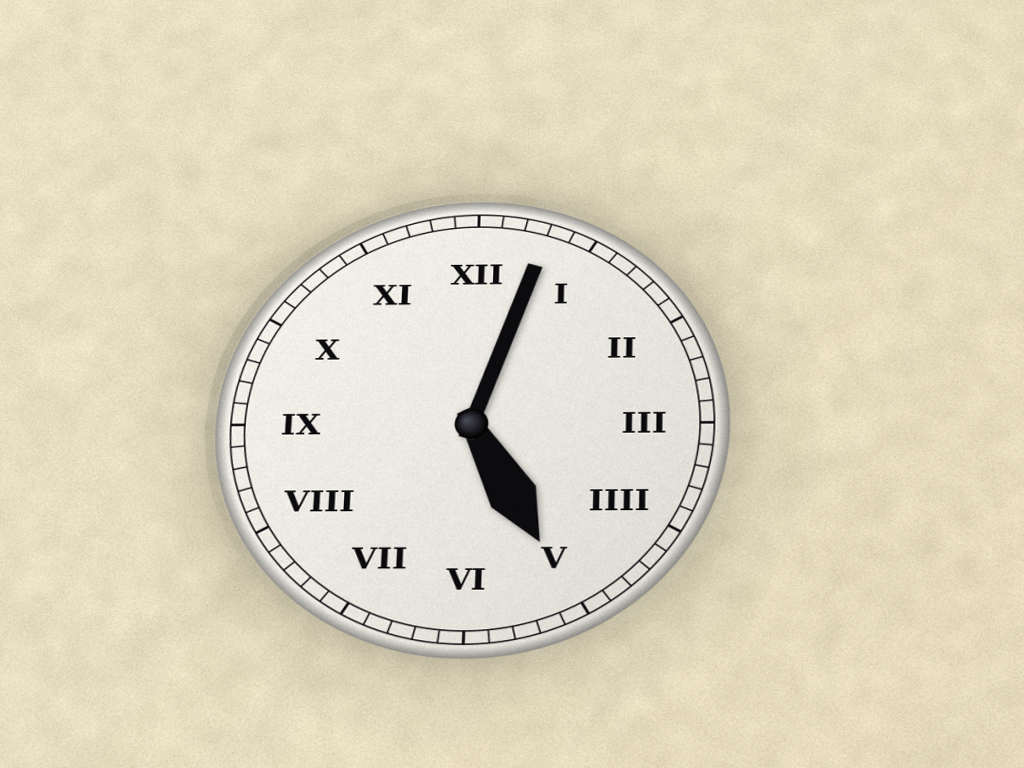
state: 5:03
